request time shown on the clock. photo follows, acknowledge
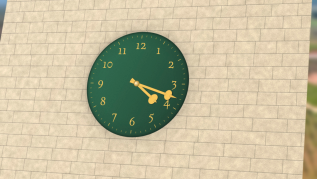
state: 4:18
